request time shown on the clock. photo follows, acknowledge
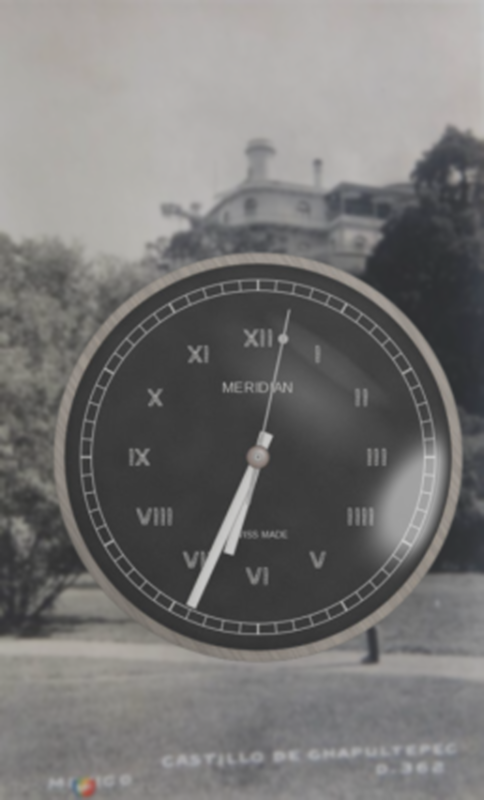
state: 6:34:02
